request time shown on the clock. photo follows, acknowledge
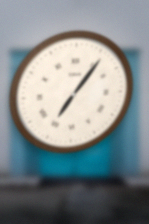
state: 7:06
